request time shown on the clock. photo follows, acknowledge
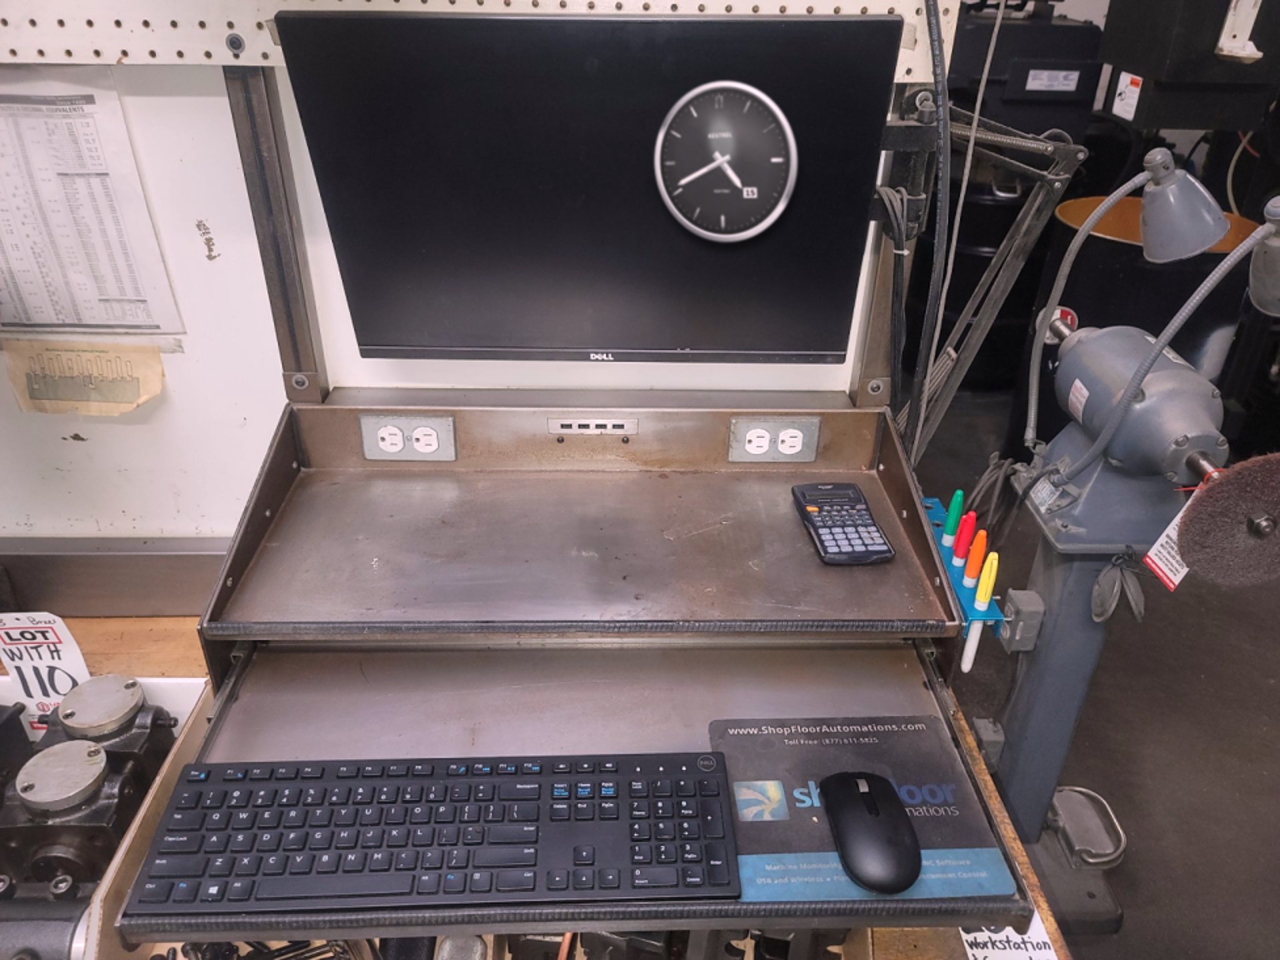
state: 4:41
